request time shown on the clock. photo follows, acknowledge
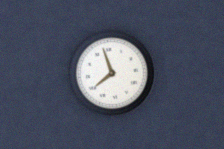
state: 7:58
